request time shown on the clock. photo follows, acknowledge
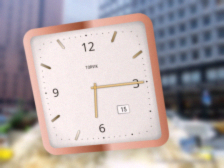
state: 6:15
